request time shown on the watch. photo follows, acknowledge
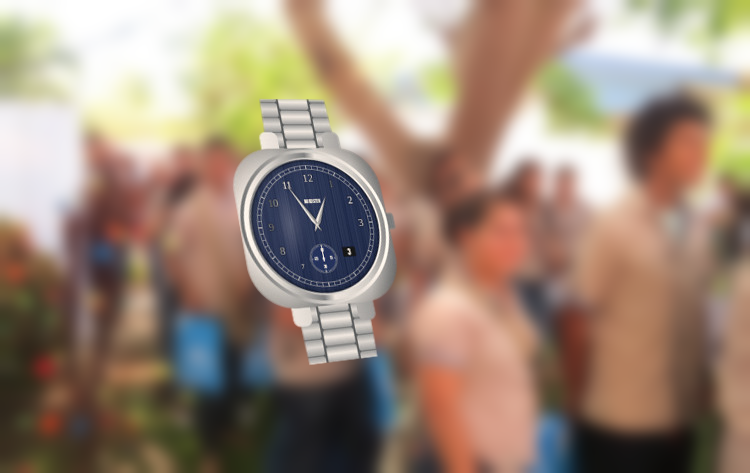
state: 12:55
